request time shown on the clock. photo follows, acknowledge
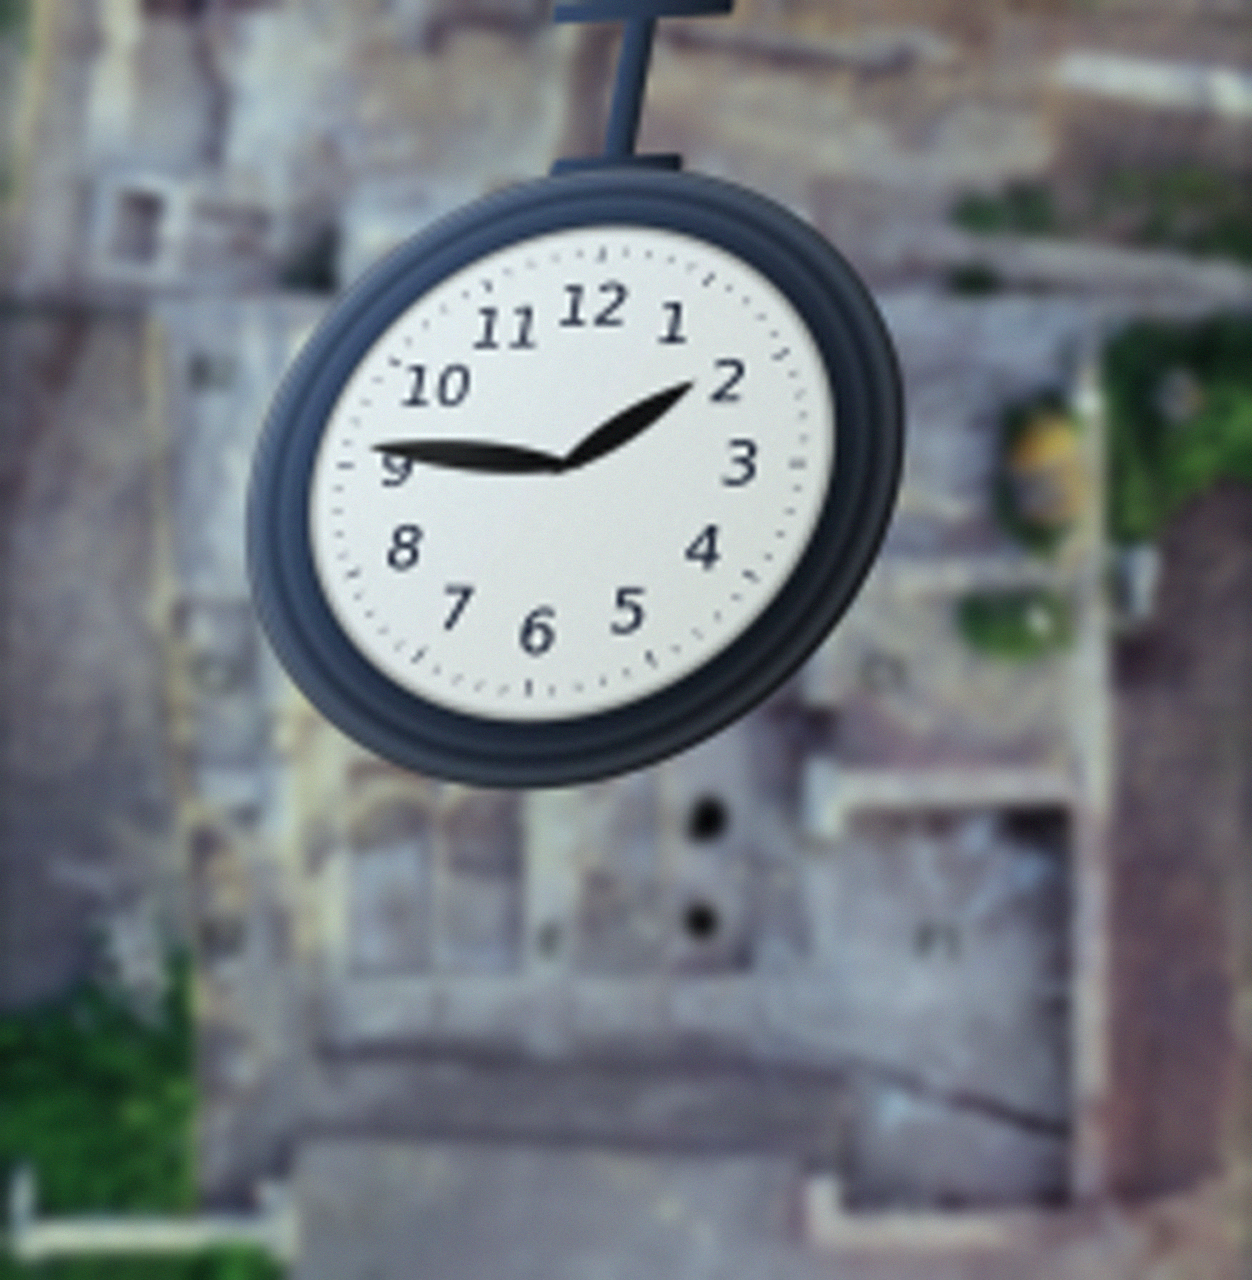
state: 1:46
